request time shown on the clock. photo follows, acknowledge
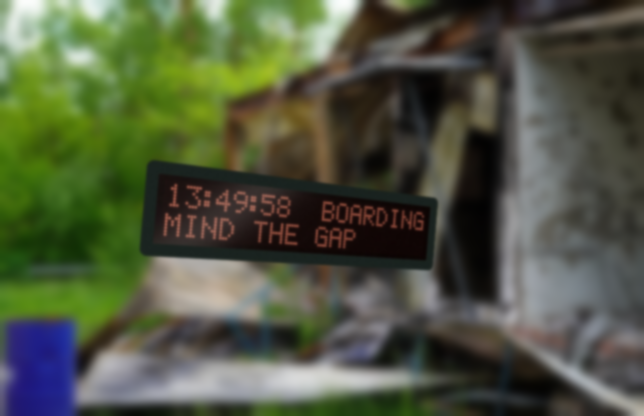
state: 13:49:58
